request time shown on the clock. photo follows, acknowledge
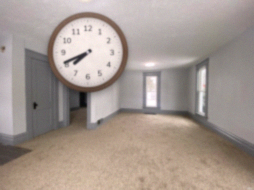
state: 7:41
